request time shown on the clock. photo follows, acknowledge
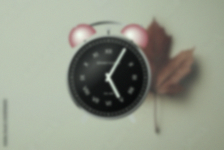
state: 5:05
